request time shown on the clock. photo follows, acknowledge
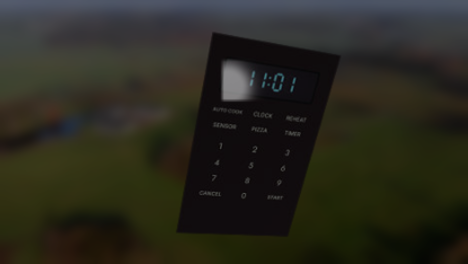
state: 11:01
